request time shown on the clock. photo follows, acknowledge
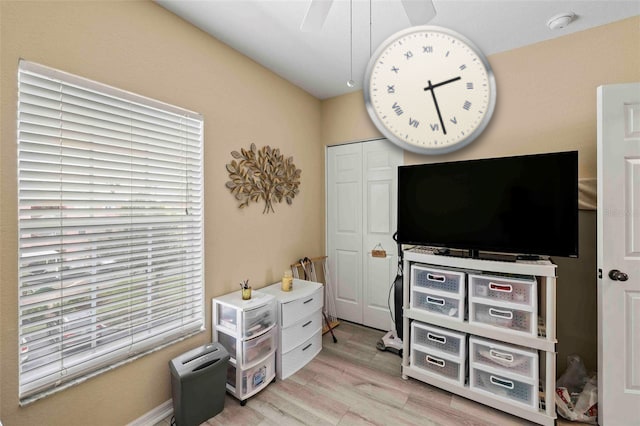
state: 2:28
